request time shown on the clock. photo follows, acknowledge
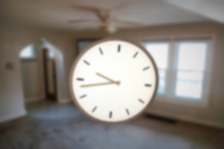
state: 9:43
